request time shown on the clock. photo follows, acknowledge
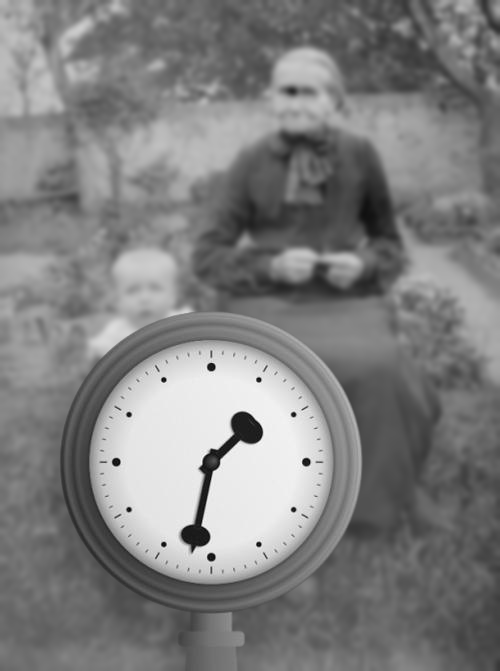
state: 1:32
